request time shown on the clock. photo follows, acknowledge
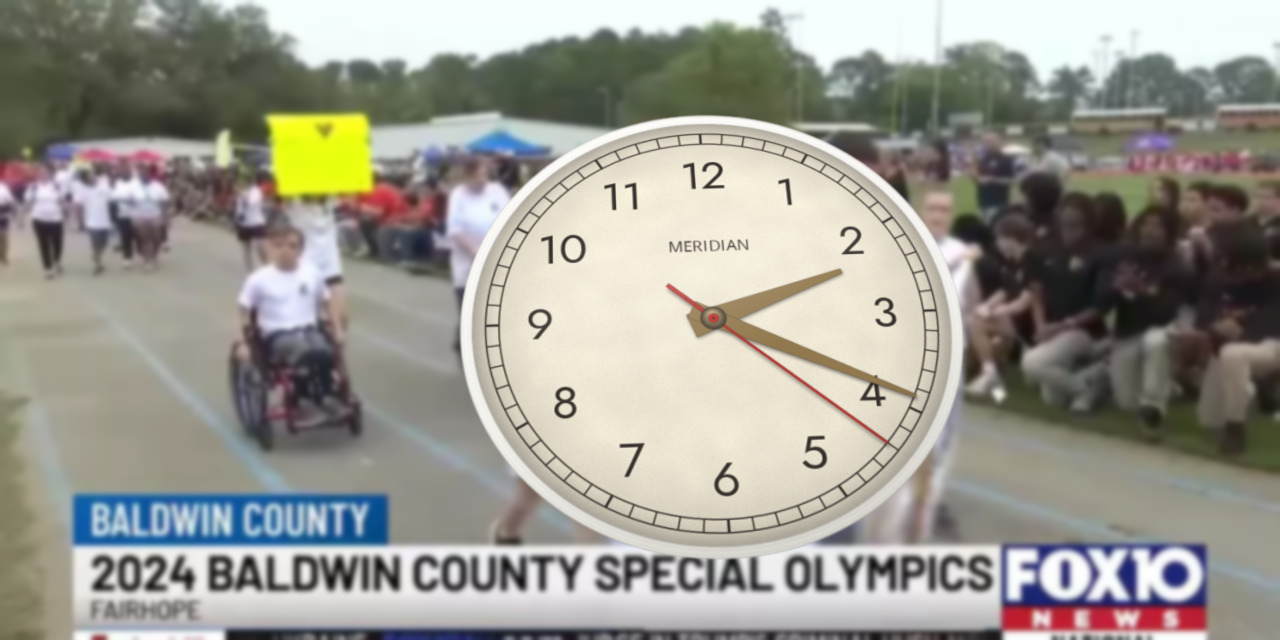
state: 2:19:22
